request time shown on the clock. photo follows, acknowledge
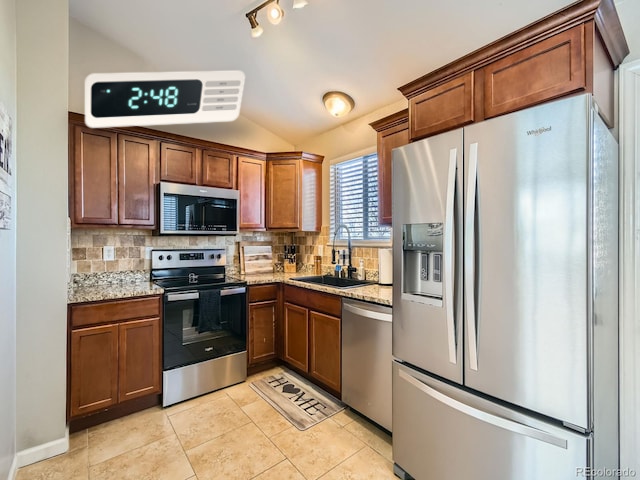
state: 2:48
